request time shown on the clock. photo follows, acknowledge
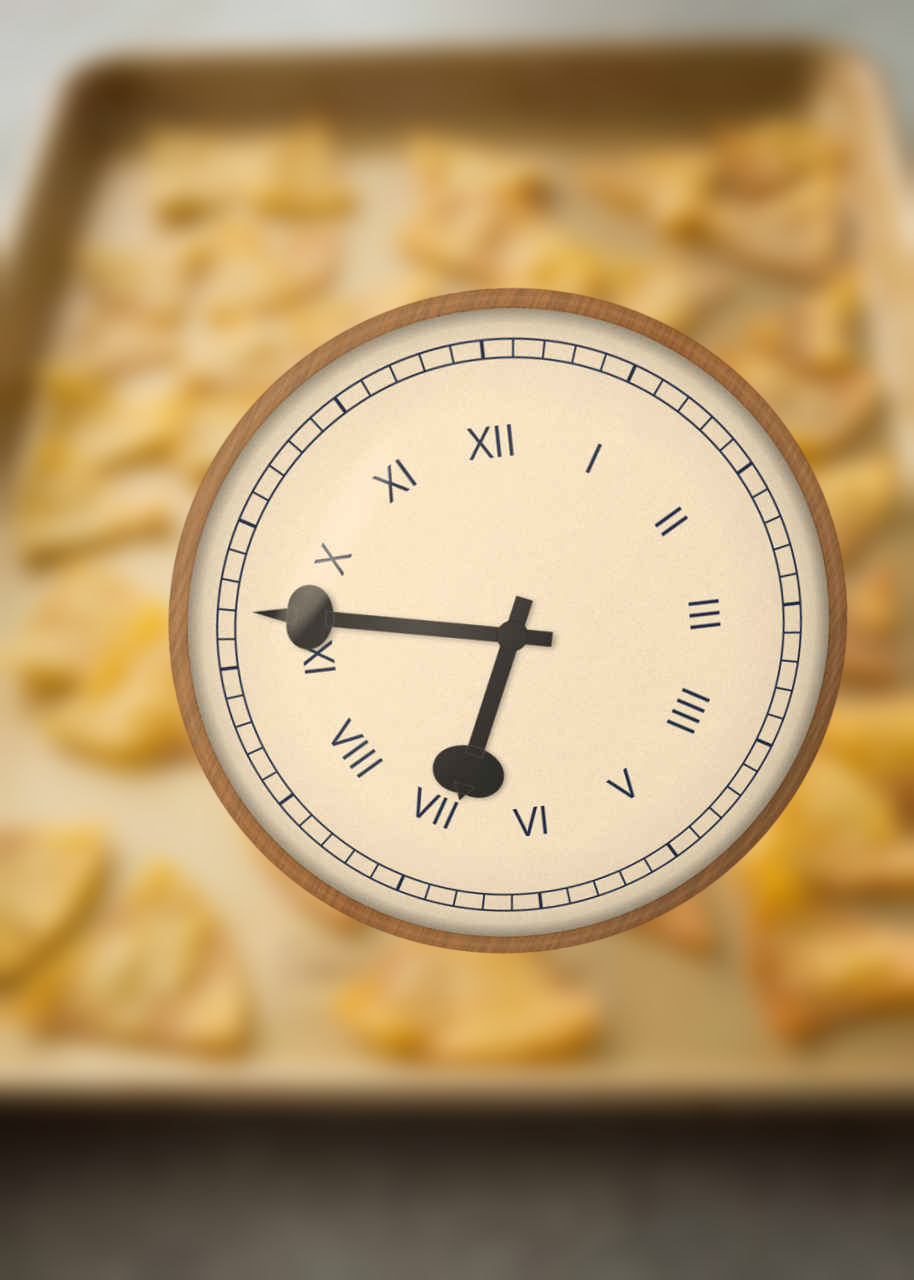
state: 6:47
